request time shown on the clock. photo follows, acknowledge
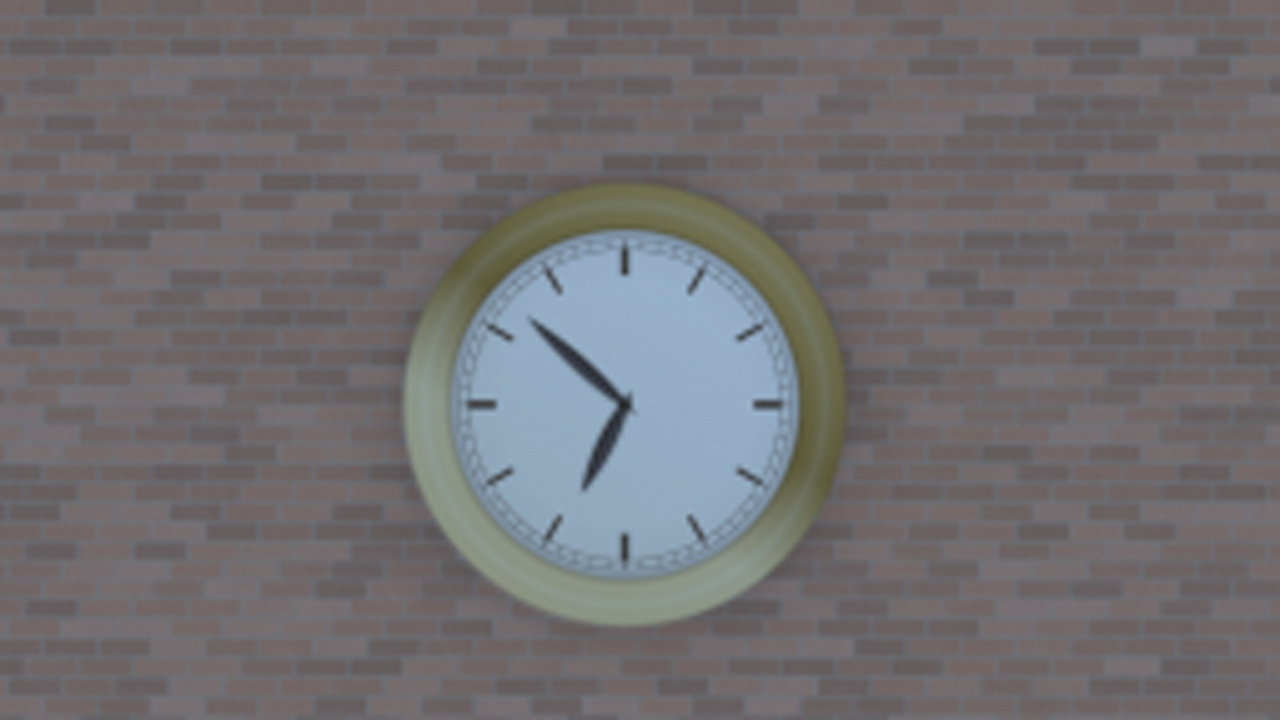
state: 6:52
